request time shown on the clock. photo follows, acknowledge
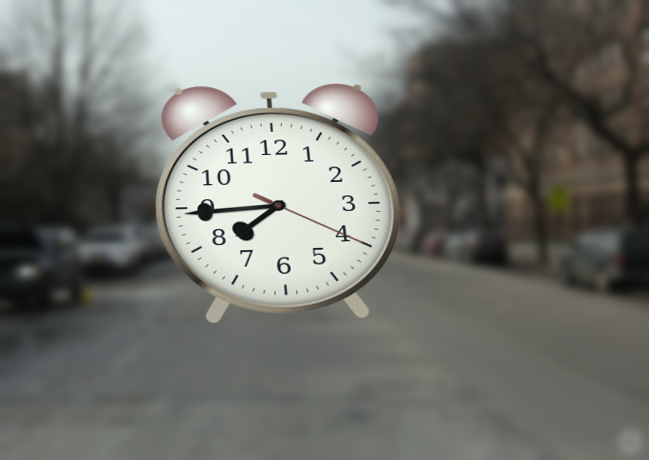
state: 7:44:20
